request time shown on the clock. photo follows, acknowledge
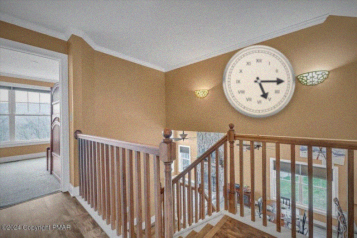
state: 5:15
